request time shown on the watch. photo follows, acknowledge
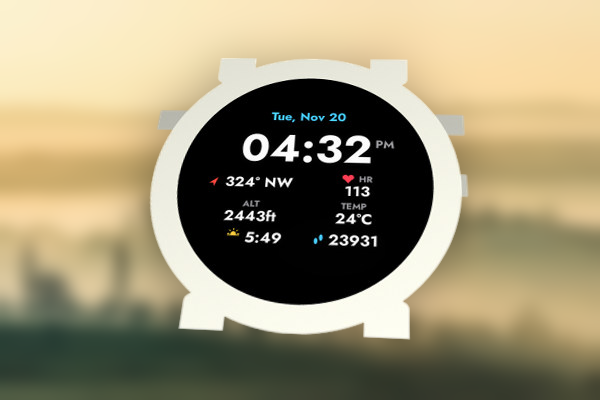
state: 4:32
